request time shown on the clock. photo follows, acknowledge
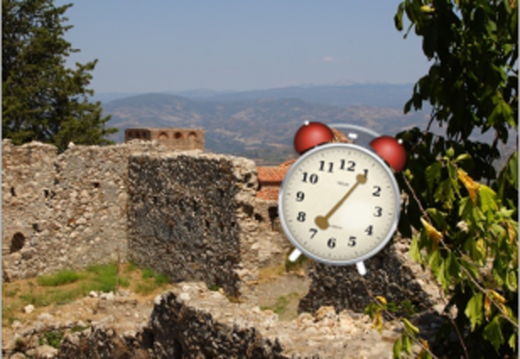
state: 7:05
